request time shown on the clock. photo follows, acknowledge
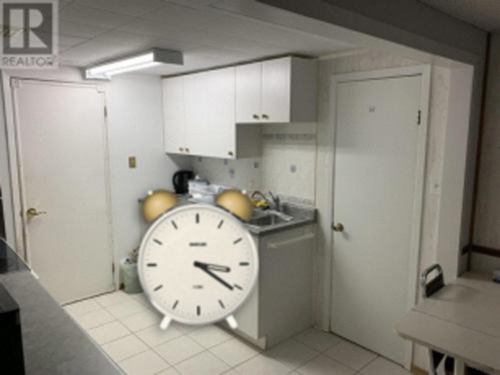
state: 3:21
